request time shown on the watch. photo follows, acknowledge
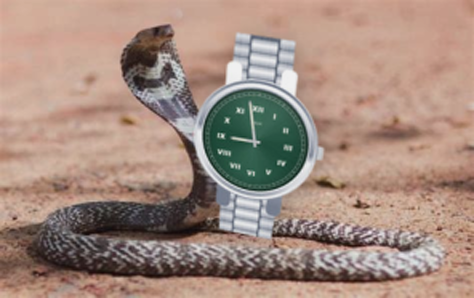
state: 8:58
